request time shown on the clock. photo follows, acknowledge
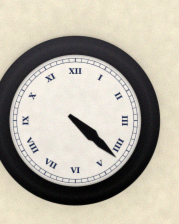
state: 4:22
